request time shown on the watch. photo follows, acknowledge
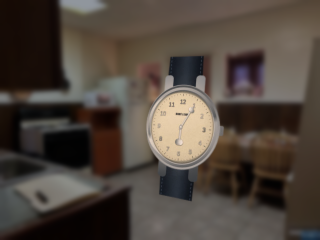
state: 6:05
